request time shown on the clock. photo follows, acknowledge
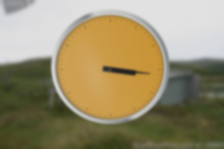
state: 3:16
